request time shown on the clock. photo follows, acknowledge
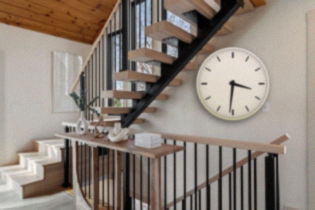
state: 3:31
